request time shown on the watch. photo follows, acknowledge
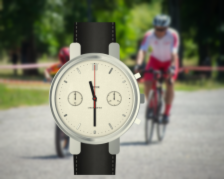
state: 11:30
